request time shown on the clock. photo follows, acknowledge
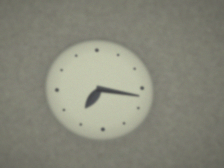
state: 7:17
